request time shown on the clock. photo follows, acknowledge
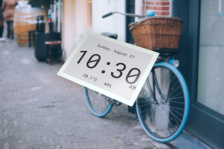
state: 10:30
